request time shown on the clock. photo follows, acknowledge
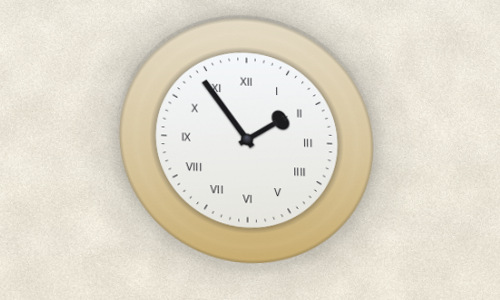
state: 1:54
